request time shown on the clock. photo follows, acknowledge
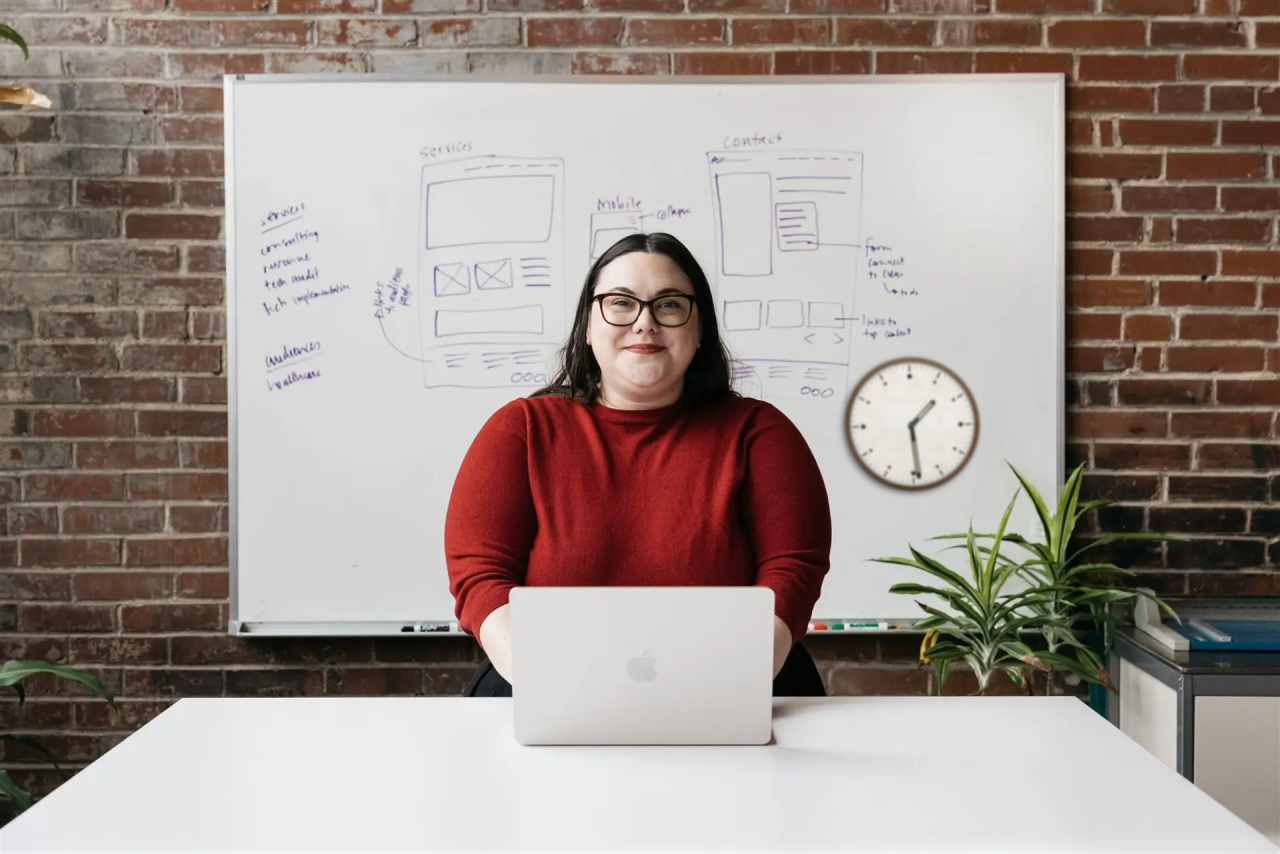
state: 1:29
